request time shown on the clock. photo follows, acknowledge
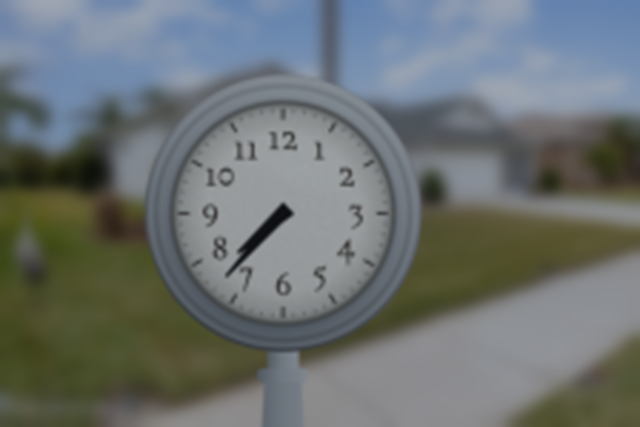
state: 7:37
